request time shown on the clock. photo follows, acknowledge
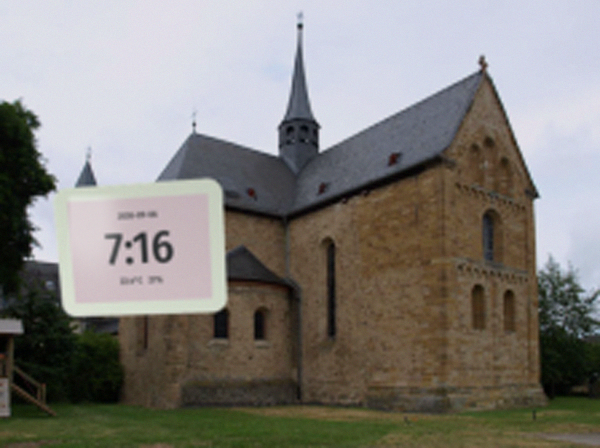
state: 7:16
